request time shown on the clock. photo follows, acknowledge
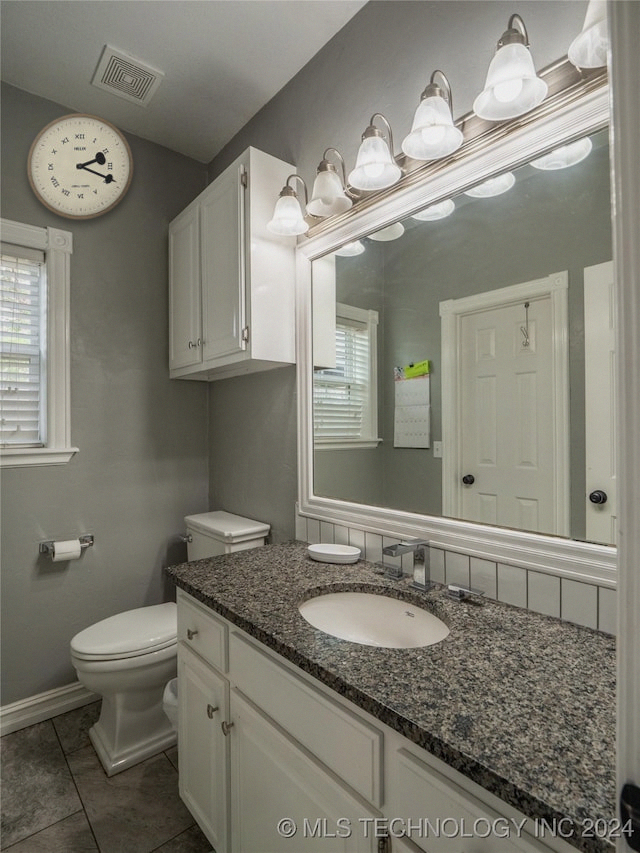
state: 2:19
